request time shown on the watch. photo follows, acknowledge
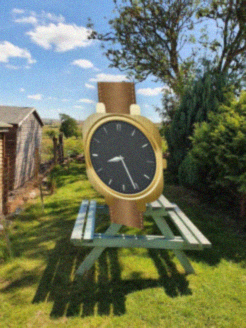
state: 8:26
